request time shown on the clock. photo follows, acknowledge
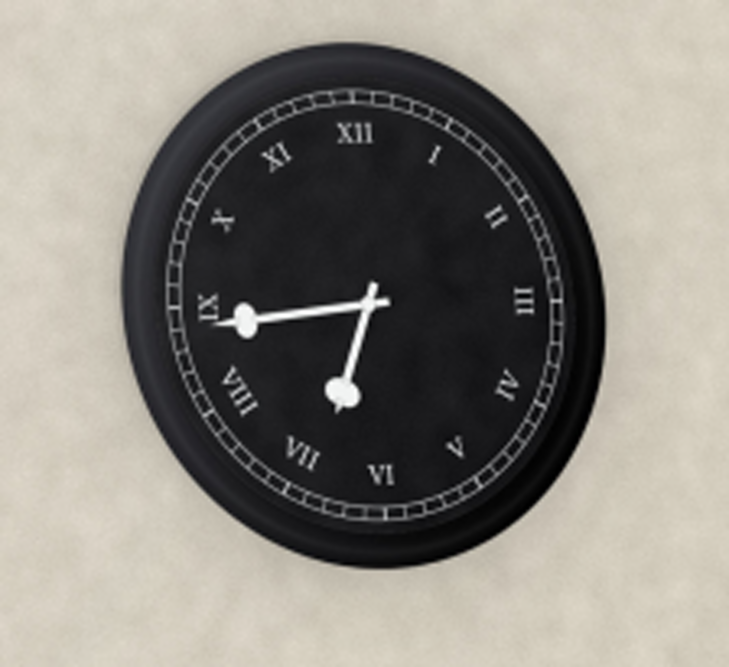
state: 6:44
